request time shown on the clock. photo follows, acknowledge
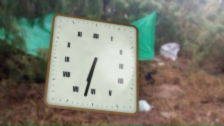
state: 6:32
